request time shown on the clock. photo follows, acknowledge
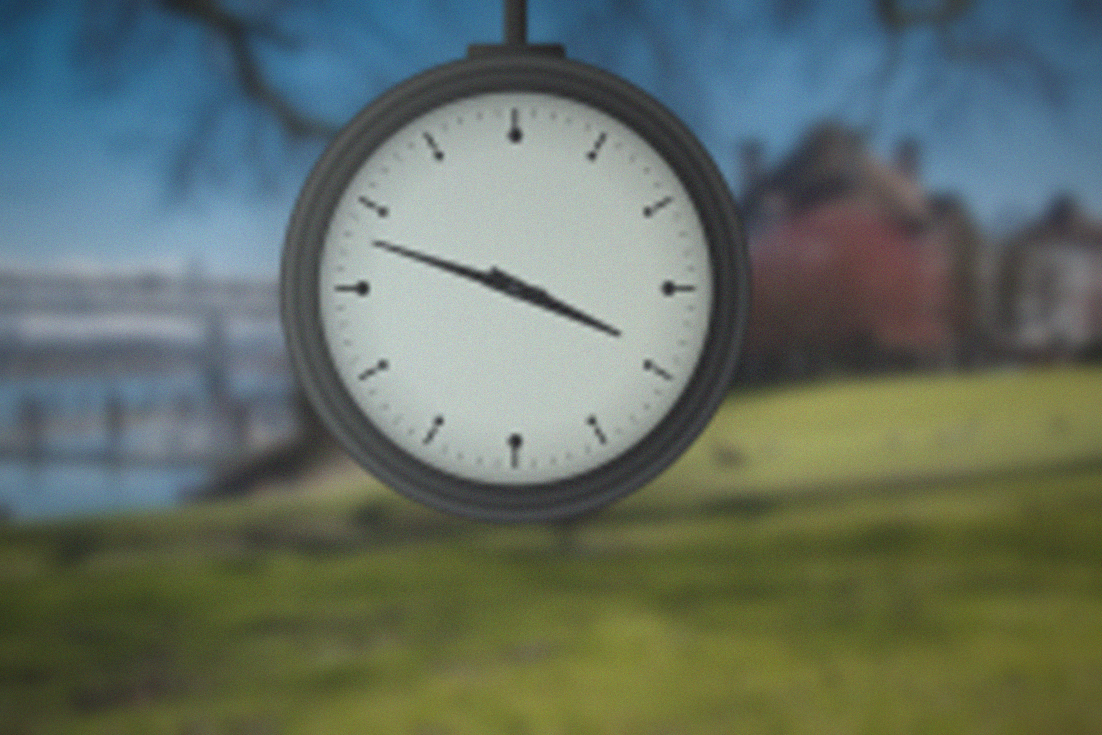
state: 3:48
